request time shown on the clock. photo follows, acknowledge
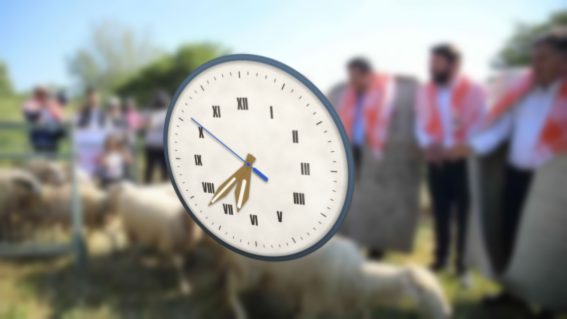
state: 6:37:51
